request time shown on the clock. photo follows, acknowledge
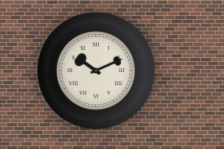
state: 10:11
